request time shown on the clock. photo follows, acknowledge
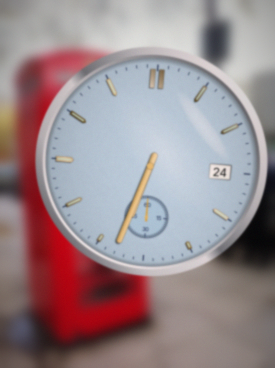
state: 6:33
